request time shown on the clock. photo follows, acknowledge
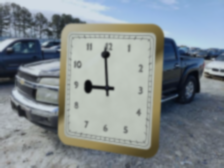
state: 8:59
